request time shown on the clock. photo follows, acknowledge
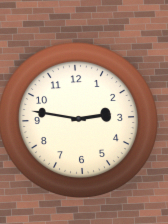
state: 2:47
